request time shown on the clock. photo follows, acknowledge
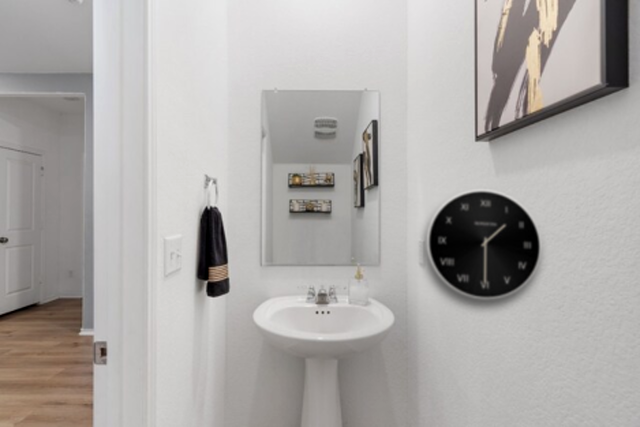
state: 1:30
